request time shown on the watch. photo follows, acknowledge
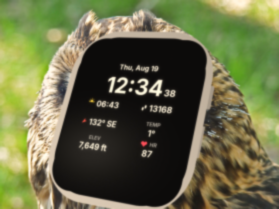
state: 12:34
